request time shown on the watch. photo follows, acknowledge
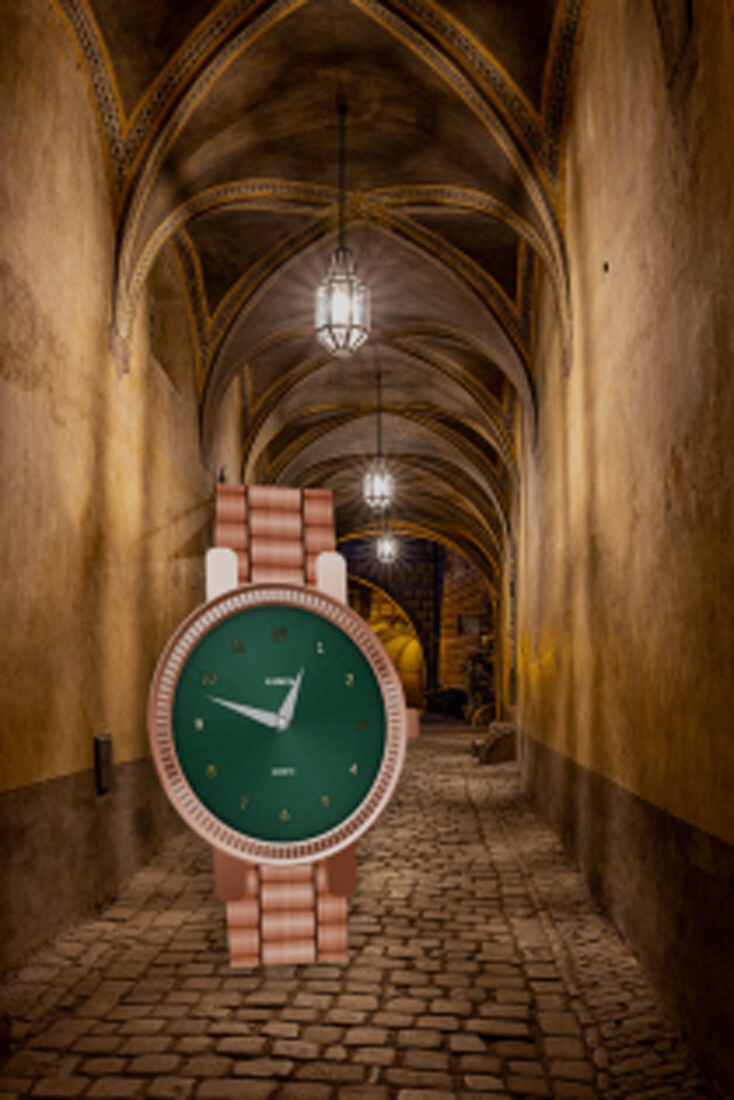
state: 12:48
